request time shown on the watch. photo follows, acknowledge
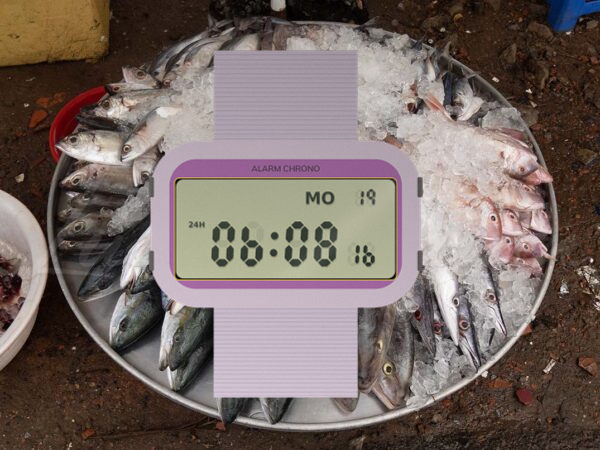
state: 6:08:16
